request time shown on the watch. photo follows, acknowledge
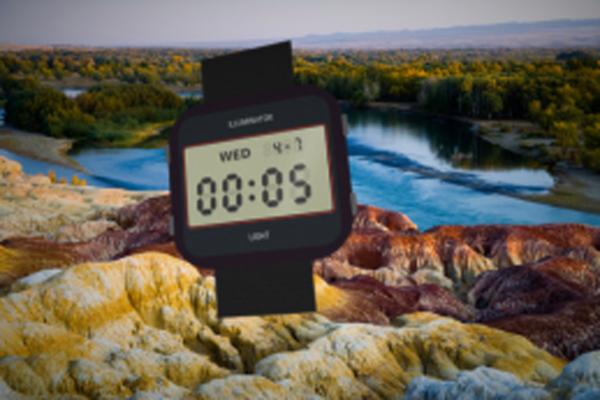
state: 0:05
